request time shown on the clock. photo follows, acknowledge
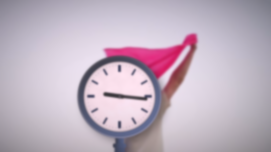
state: 9:16
